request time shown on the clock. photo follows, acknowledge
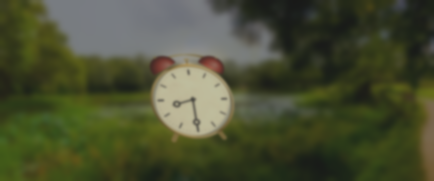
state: 8:30
